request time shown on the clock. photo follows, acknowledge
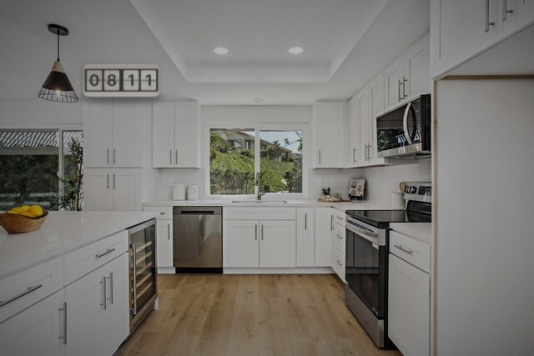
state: 8:11
